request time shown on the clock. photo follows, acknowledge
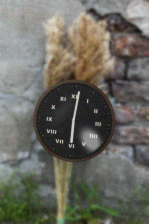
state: 6:01
